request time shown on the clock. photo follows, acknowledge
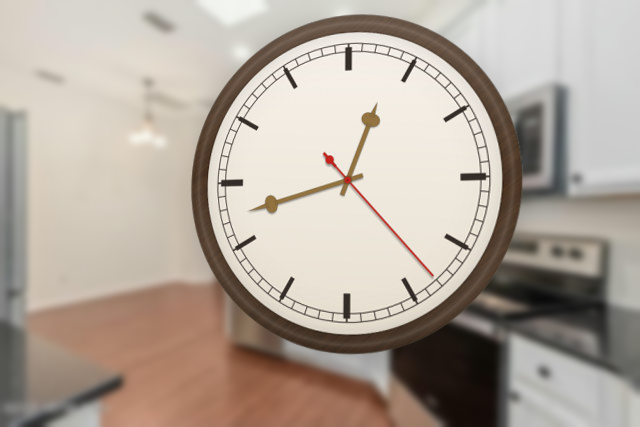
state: 12:42:23
